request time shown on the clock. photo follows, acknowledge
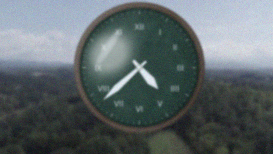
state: 4:38
